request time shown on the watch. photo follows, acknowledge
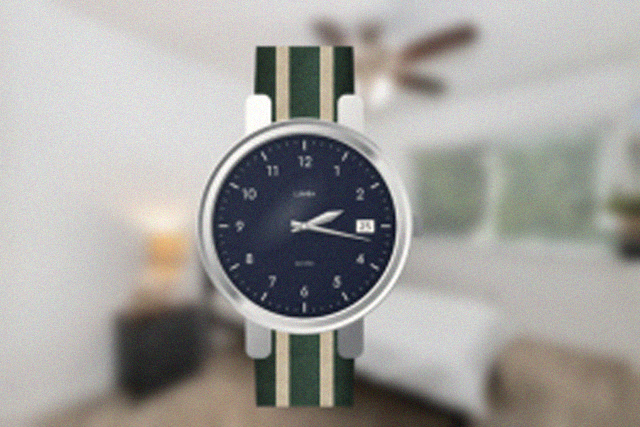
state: 2:17
